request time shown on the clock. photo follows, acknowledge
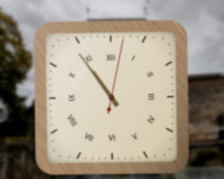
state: 10:54:02
